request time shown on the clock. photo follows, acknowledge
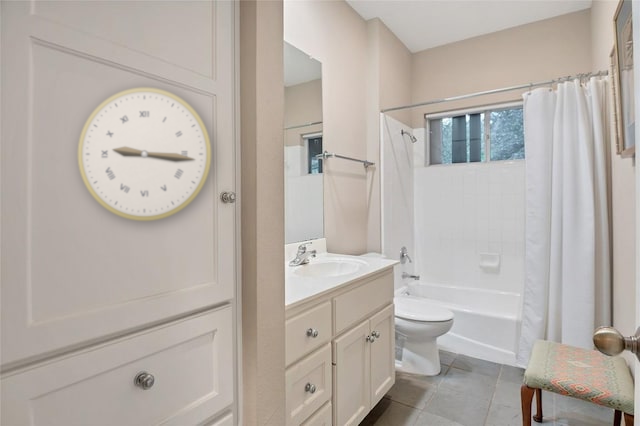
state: 9:16
